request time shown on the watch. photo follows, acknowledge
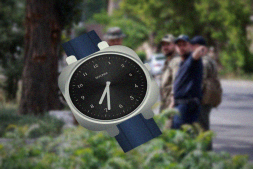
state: 7:34
